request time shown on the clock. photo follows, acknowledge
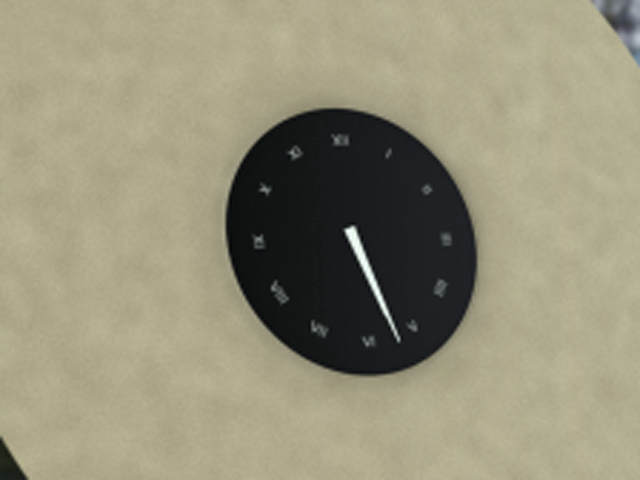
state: 5:27
